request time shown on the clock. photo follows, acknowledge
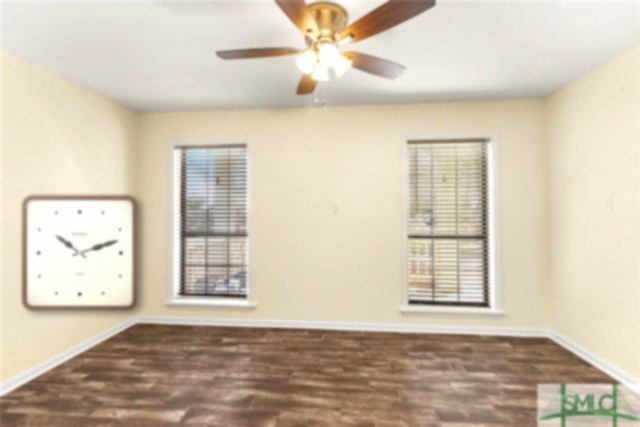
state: 10:12
